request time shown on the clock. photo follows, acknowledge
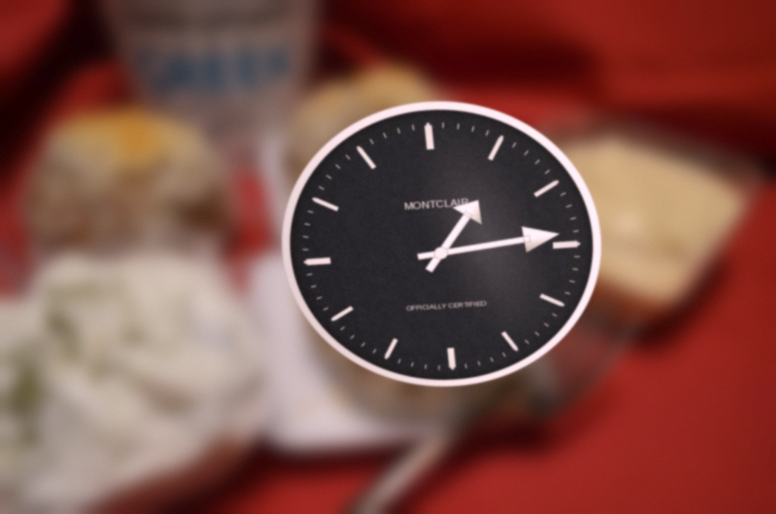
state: 1:14
